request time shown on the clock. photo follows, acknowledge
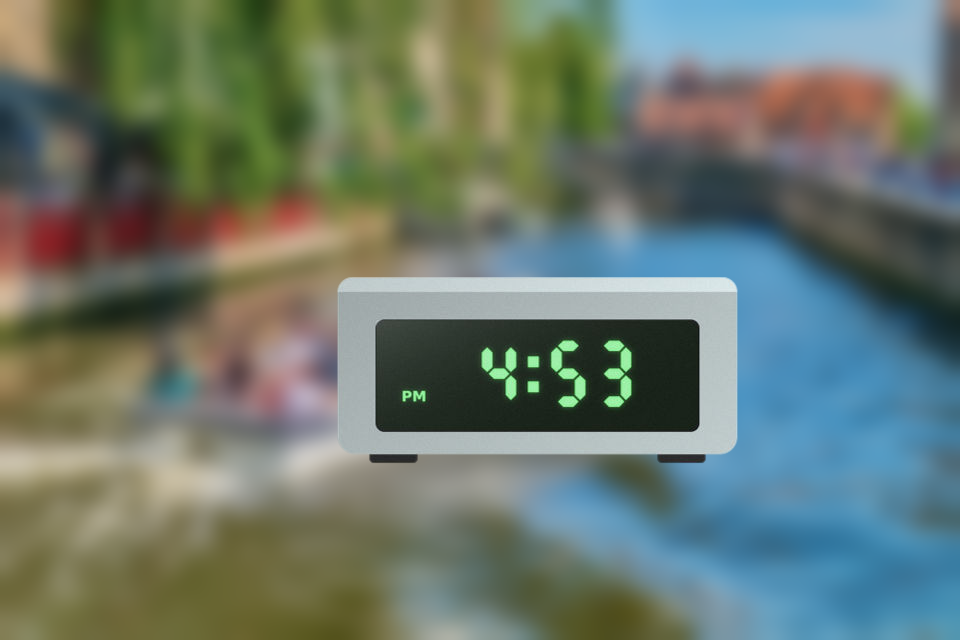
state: 4:53
